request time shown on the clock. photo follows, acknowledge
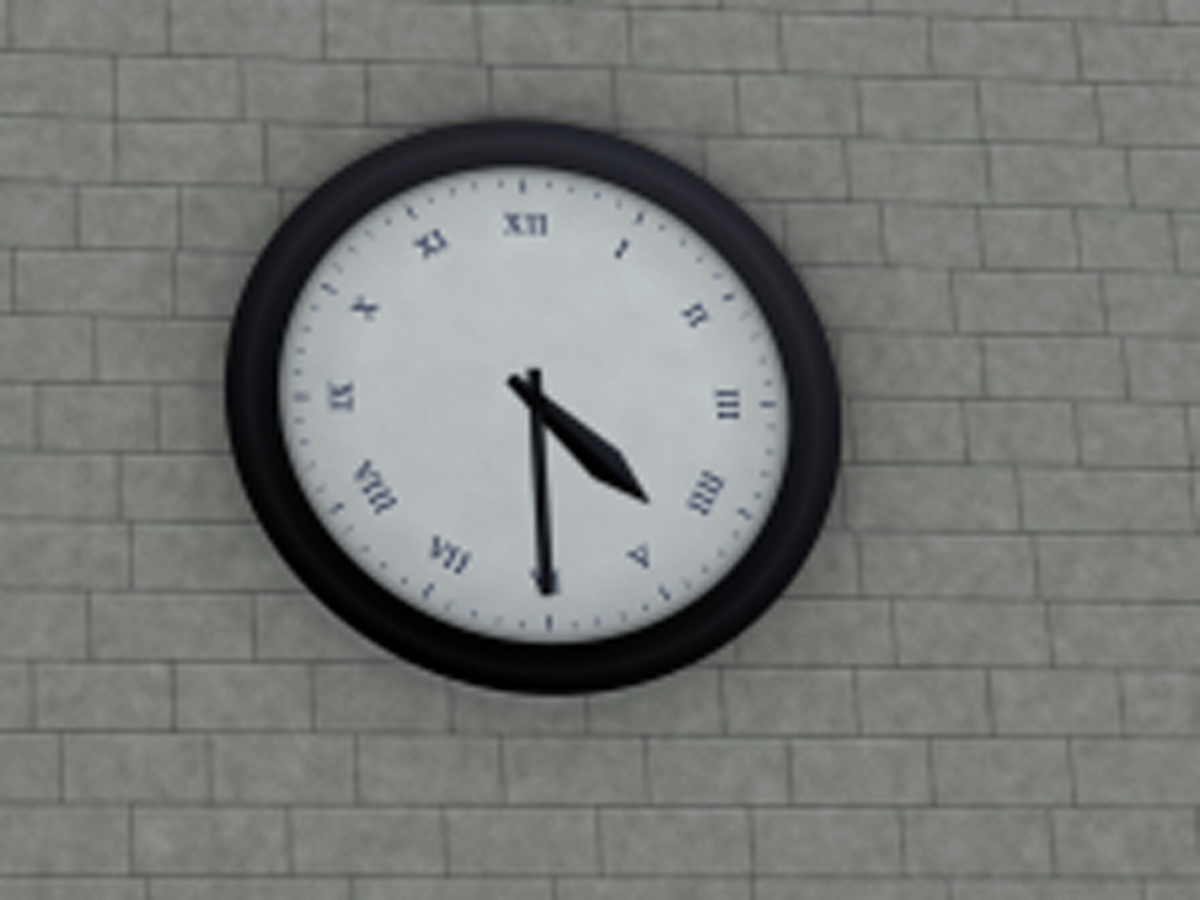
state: 4:30
